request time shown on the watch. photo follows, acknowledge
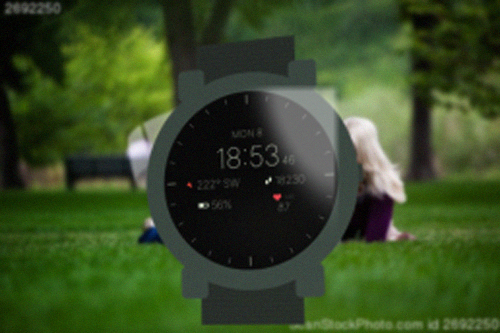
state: 18:53
